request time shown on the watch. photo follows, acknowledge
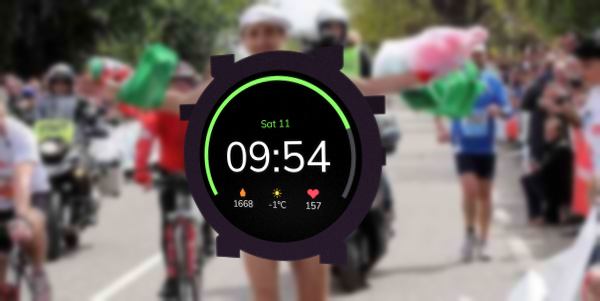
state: 9:54
